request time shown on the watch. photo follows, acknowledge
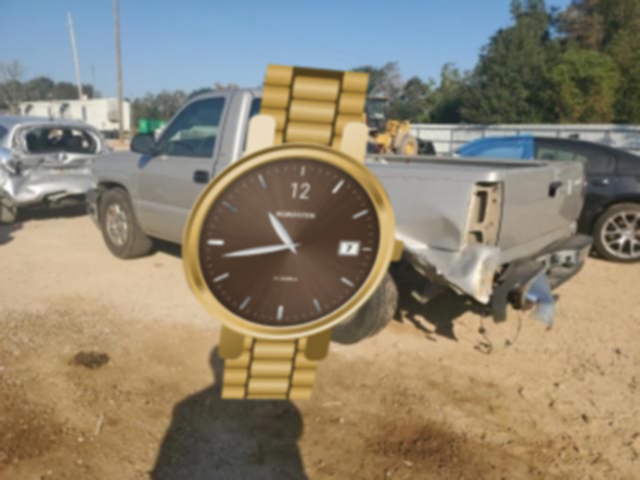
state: 10:43
